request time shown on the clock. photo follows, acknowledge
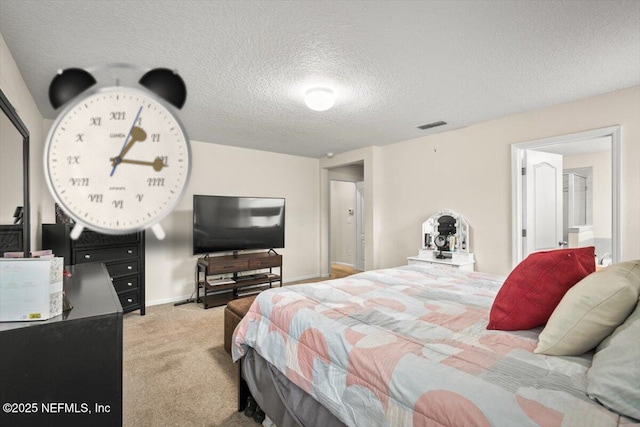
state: 1:16:04
